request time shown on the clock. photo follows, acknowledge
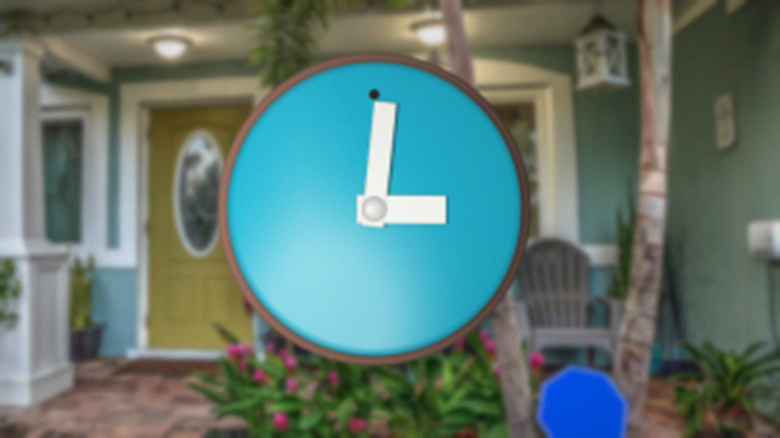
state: 3:01
